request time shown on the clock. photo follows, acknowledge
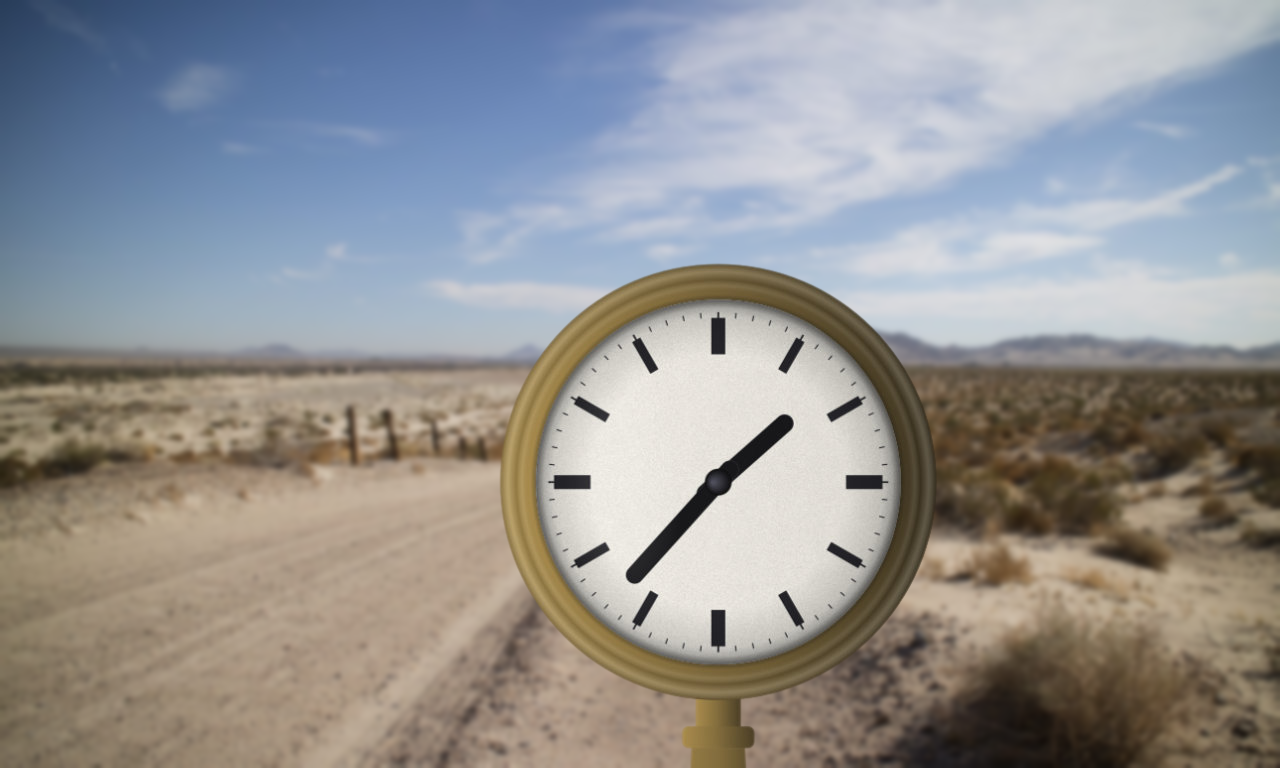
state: 1:37
